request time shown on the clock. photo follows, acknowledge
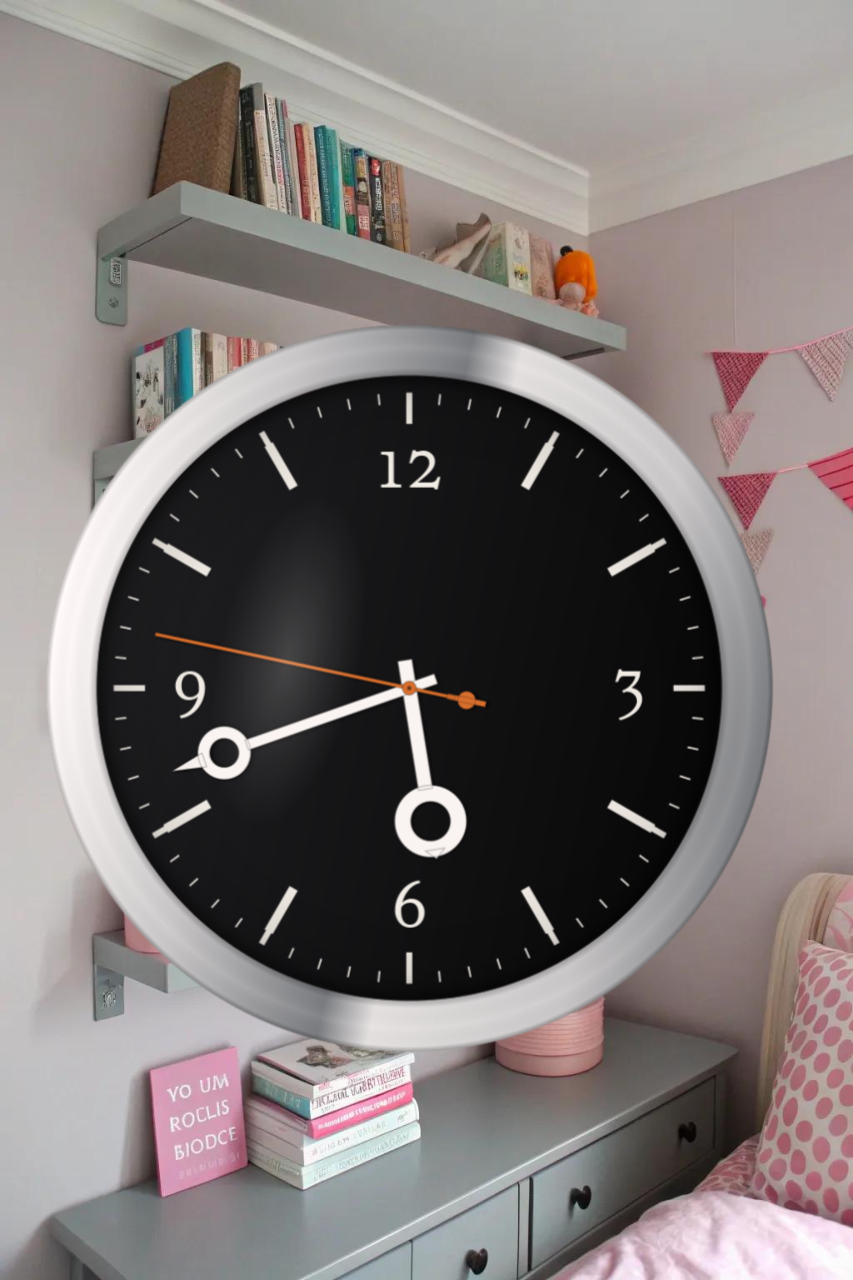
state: 5:41:47
